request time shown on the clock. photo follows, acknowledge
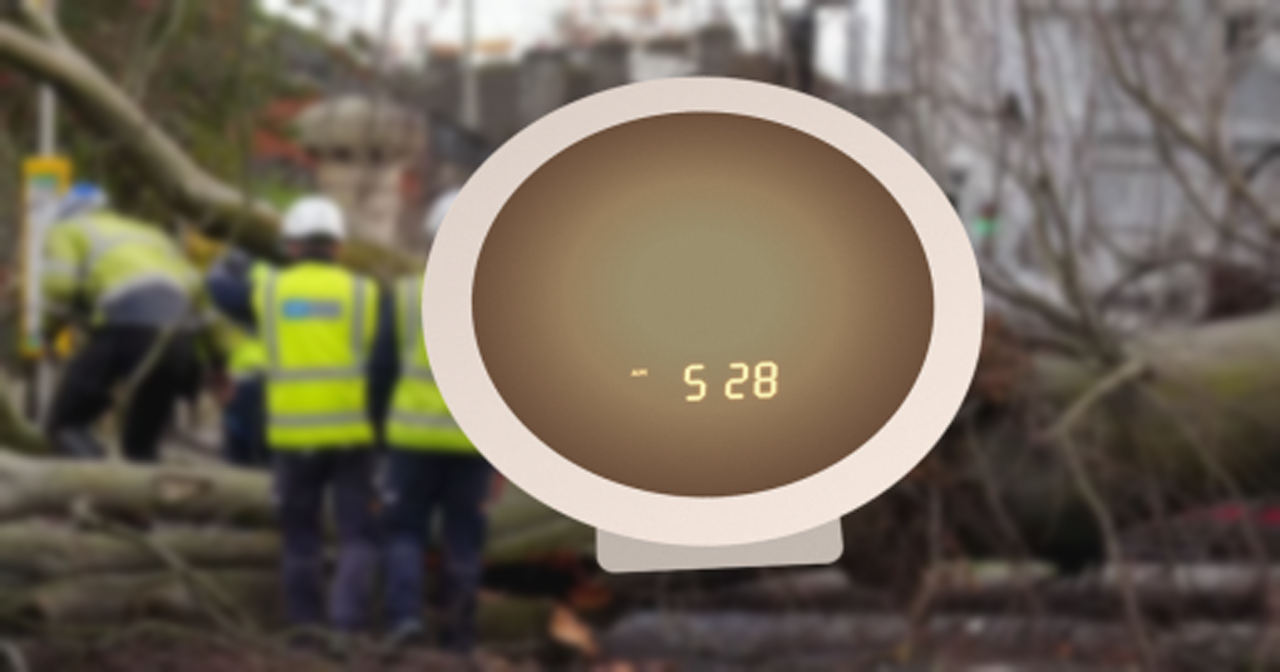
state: 5:28
